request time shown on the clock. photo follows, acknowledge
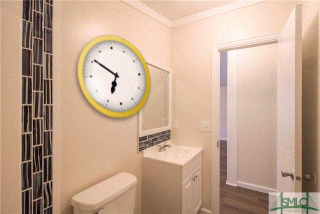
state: 6:51
